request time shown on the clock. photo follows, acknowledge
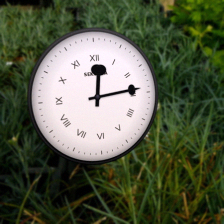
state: 12:14
